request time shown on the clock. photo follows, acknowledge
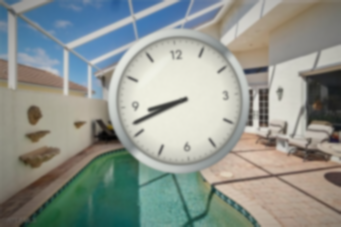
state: 8:42
